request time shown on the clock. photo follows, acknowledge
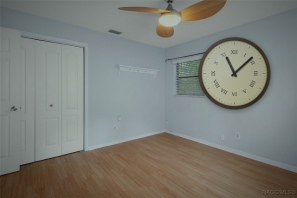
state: 11:08
